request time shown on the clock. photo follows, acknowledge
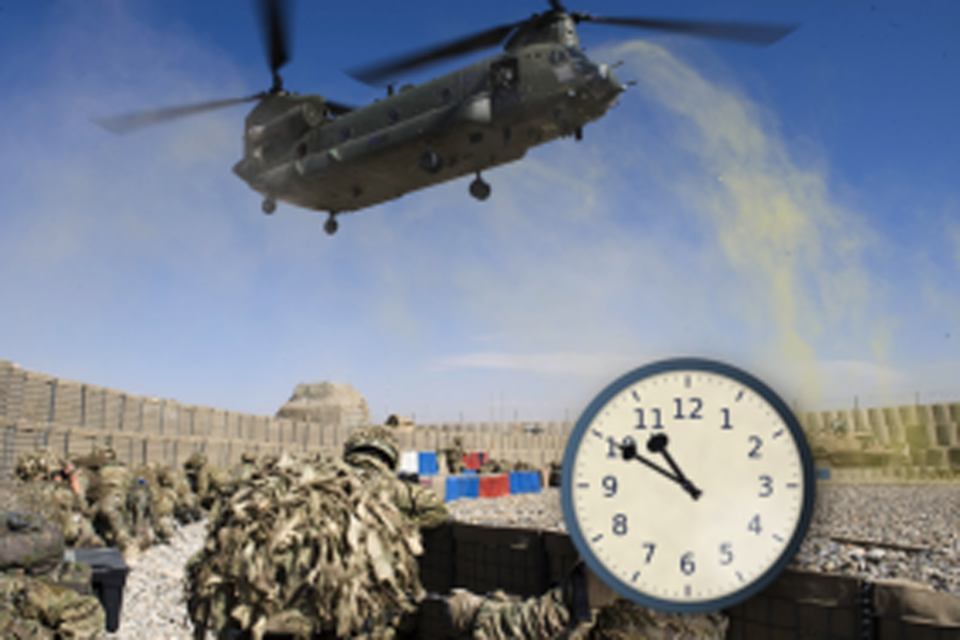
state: 10:50
